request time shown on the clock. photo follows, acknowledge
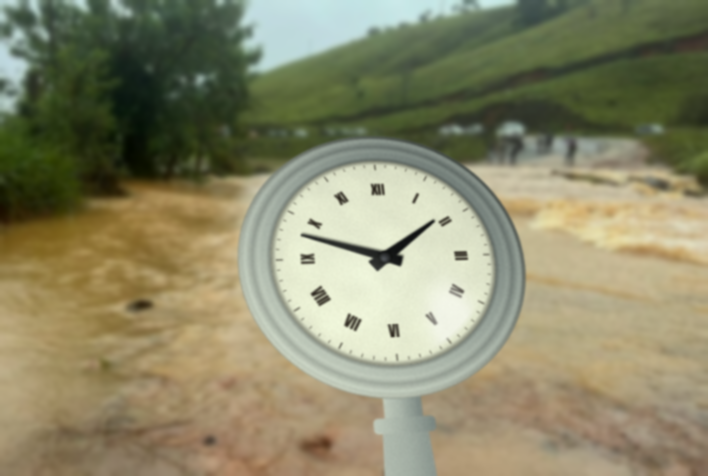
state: 1:48
